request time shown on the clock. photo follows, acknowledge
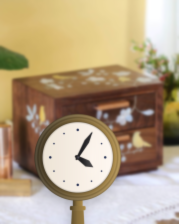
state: 4:05
